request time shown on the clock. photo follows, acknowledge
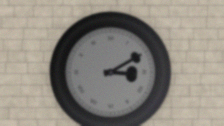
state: 3:10
